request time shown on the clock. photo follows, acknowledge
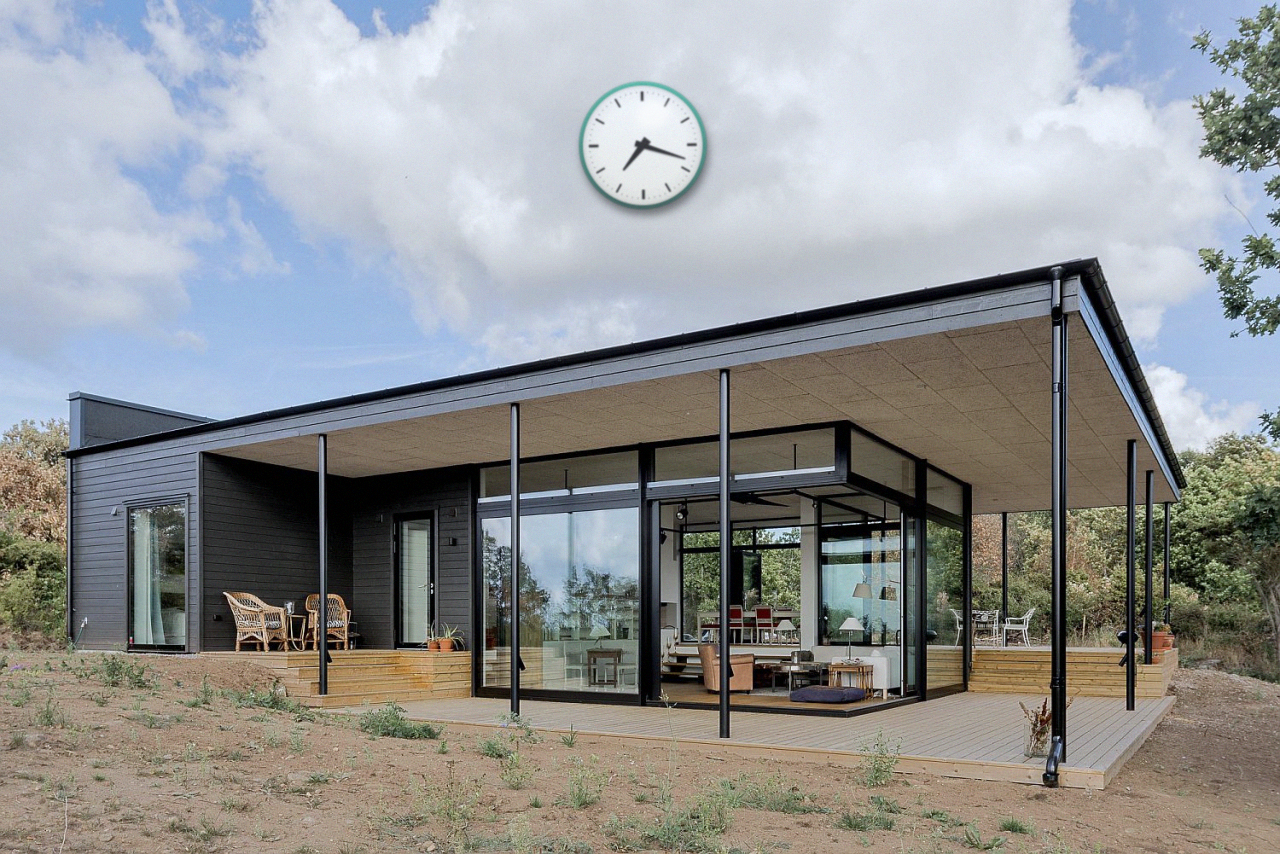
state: 7:18
